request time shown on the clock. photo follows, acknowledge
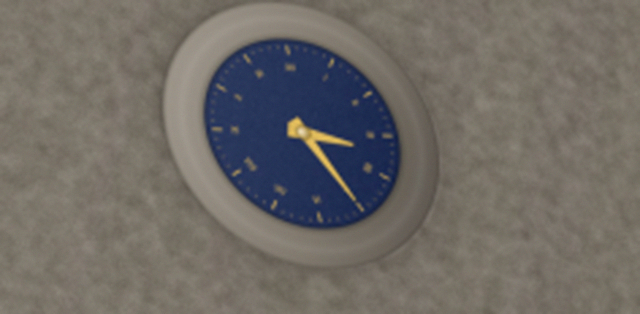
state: 3:25
